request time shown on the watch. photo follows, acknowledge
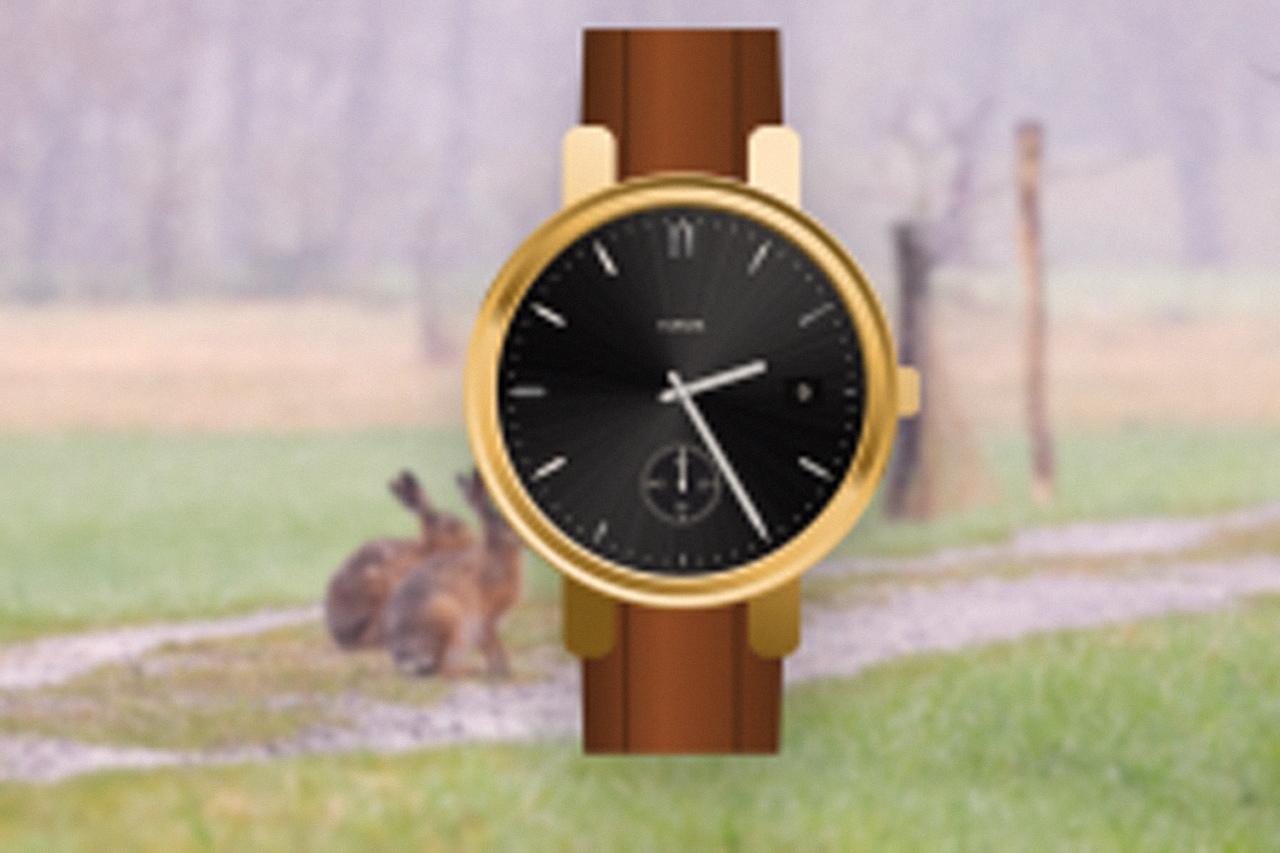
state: 2:25
